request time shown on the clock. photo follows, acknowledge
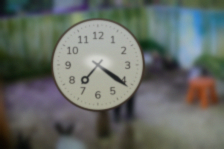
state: 7:21
